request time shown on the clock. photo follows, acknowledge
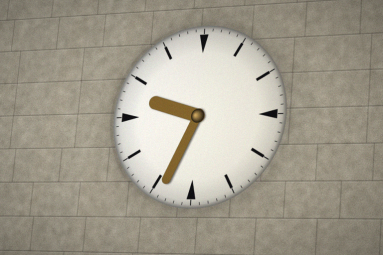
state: 9:34
